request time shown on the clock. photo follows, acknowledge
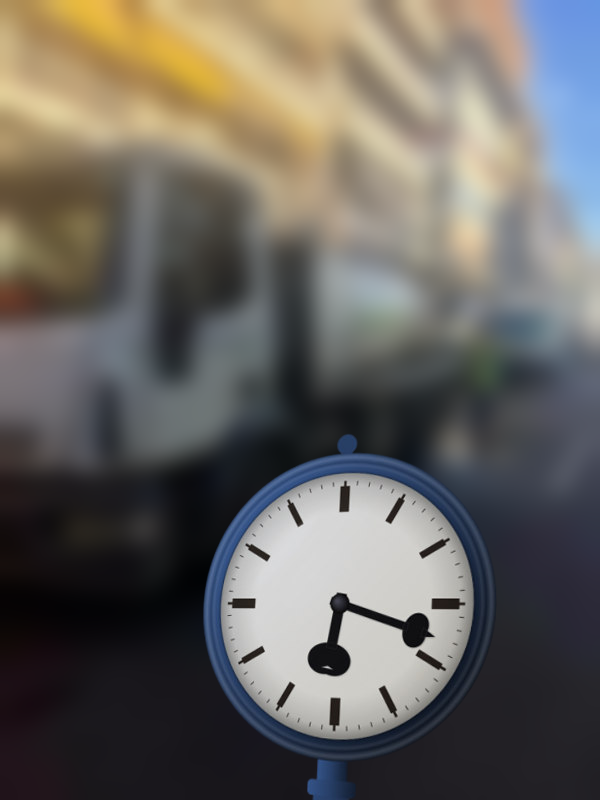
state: 6:18
